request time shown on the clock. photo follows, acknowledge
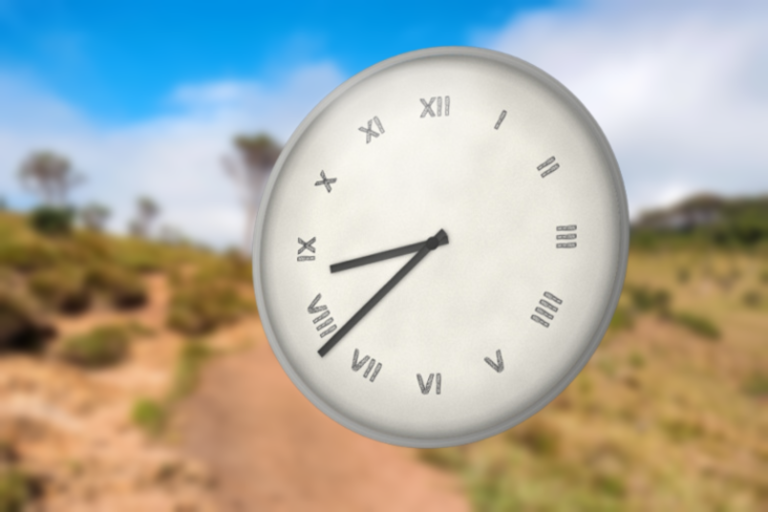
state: 8:38
